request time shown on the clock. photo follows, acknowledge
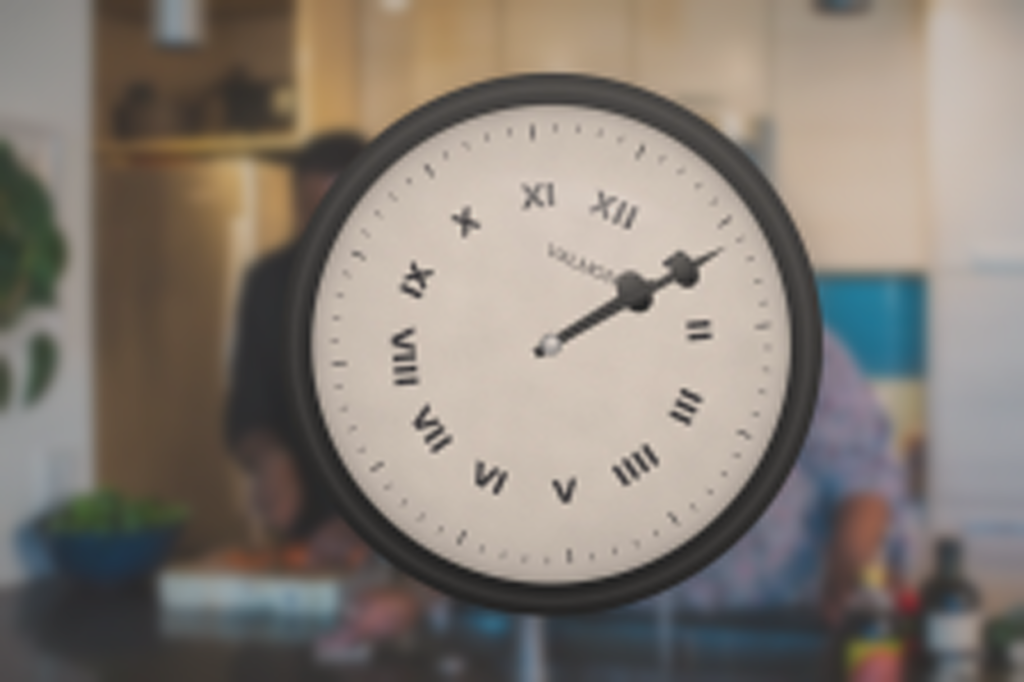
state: 1:06
